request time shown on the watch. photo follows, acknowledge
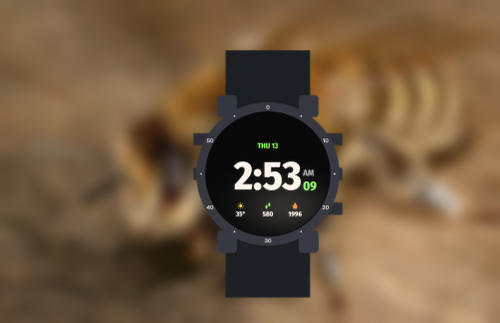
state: 2:53:09
